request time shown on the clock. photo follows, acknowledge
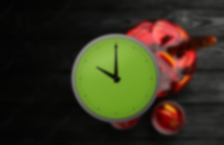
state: 10:00
